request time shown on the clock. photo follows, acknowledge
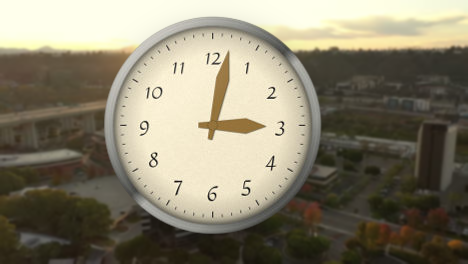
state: 3:02
